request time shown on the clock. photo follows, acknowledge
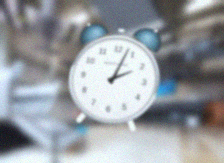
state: 2:03
